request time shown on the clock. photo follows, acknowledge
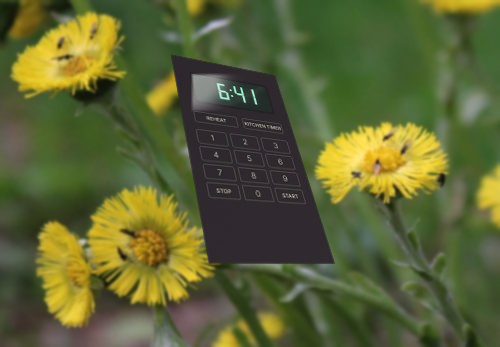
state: 6:41
